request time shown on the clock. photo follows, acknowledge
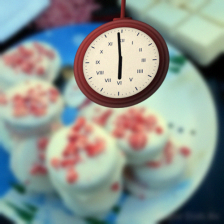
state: 5:59
